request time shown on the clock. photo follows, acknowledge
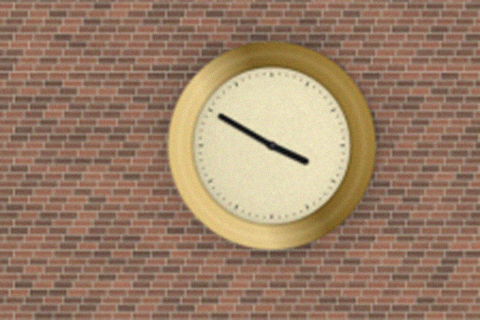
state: 3:50
